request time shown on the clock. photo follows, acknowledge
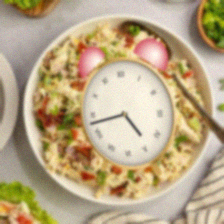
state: 4:43
